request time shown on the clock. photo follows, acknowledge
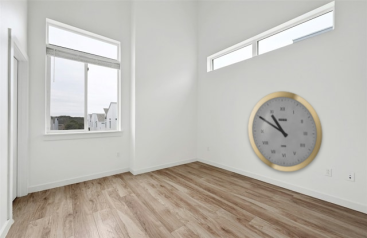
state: 10:50
